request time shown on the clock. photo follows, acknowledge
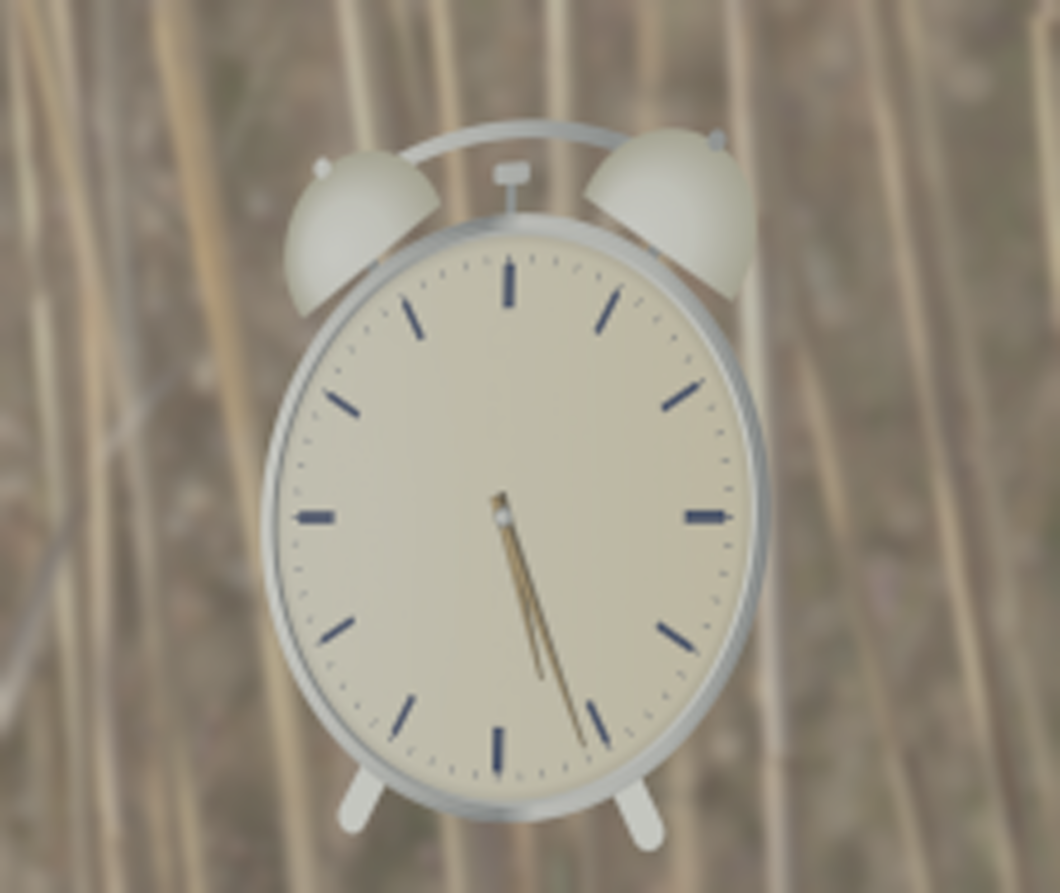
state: 5:26
